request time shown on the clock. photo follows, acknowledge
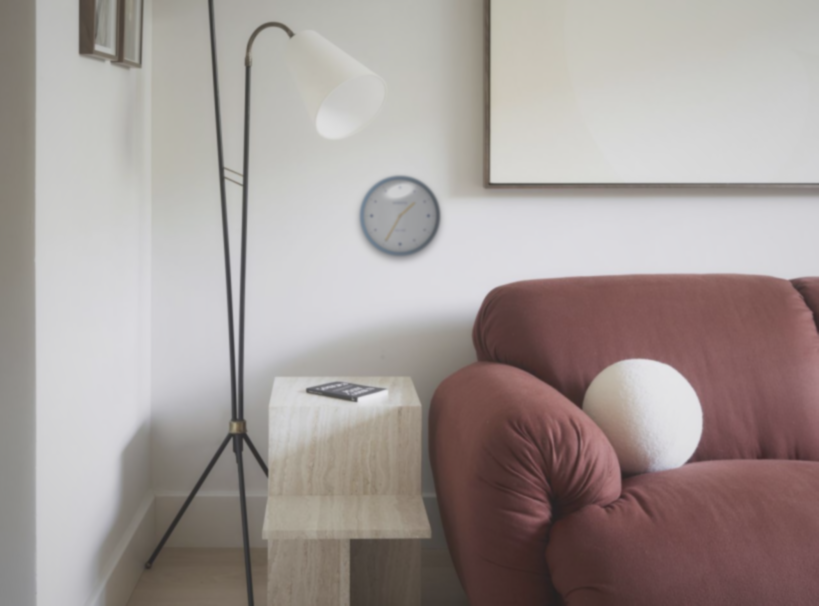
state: 1:35
